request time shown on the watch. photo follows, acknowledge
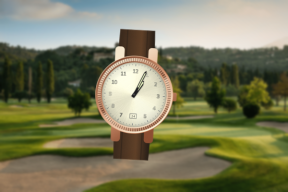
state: 1:04
